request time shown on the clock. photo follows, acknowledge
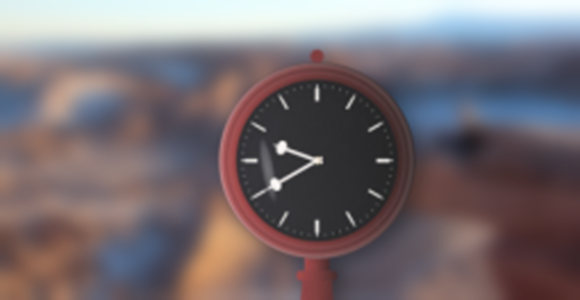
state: 9:40
